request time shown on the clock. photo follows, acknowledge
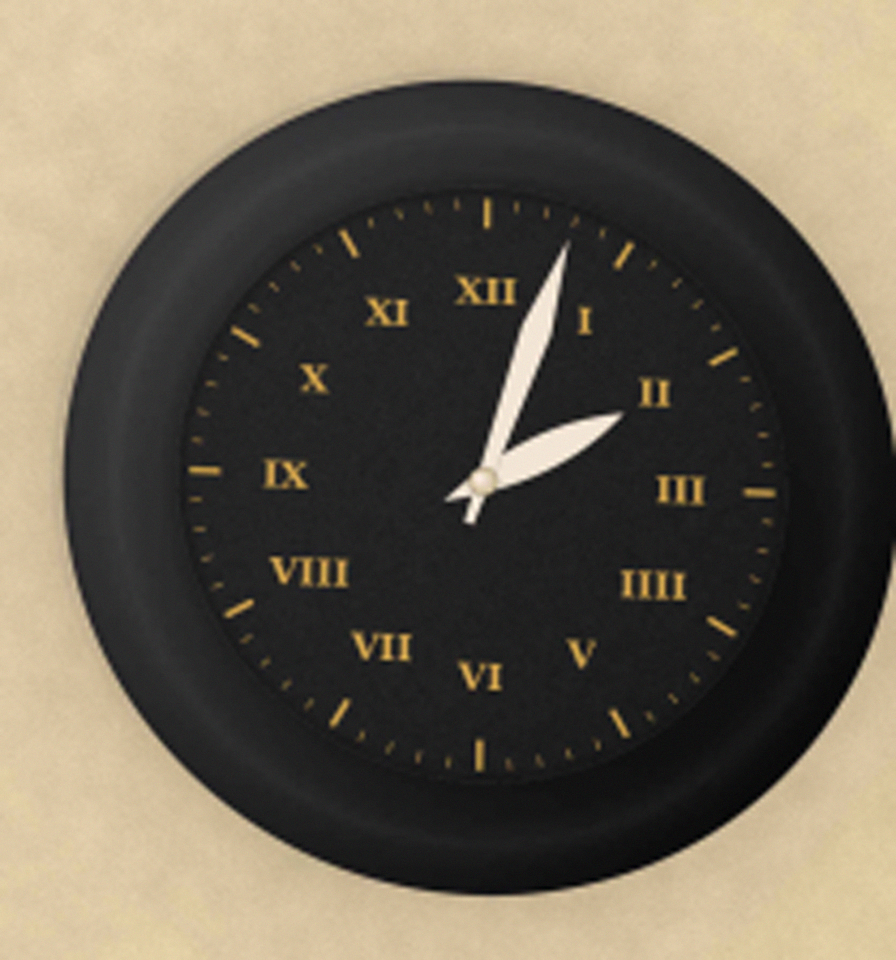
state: 2:03
